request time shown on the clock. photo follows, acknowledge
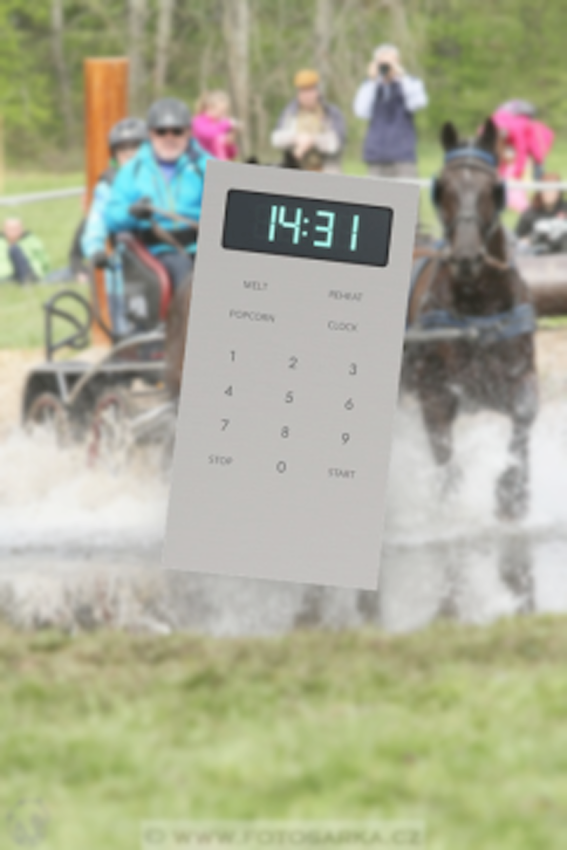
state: 14:31
